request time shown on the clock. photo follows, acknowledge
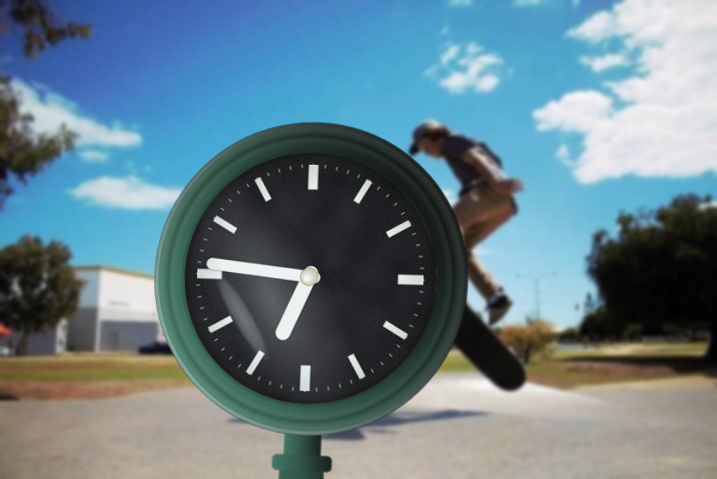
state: 6:46
